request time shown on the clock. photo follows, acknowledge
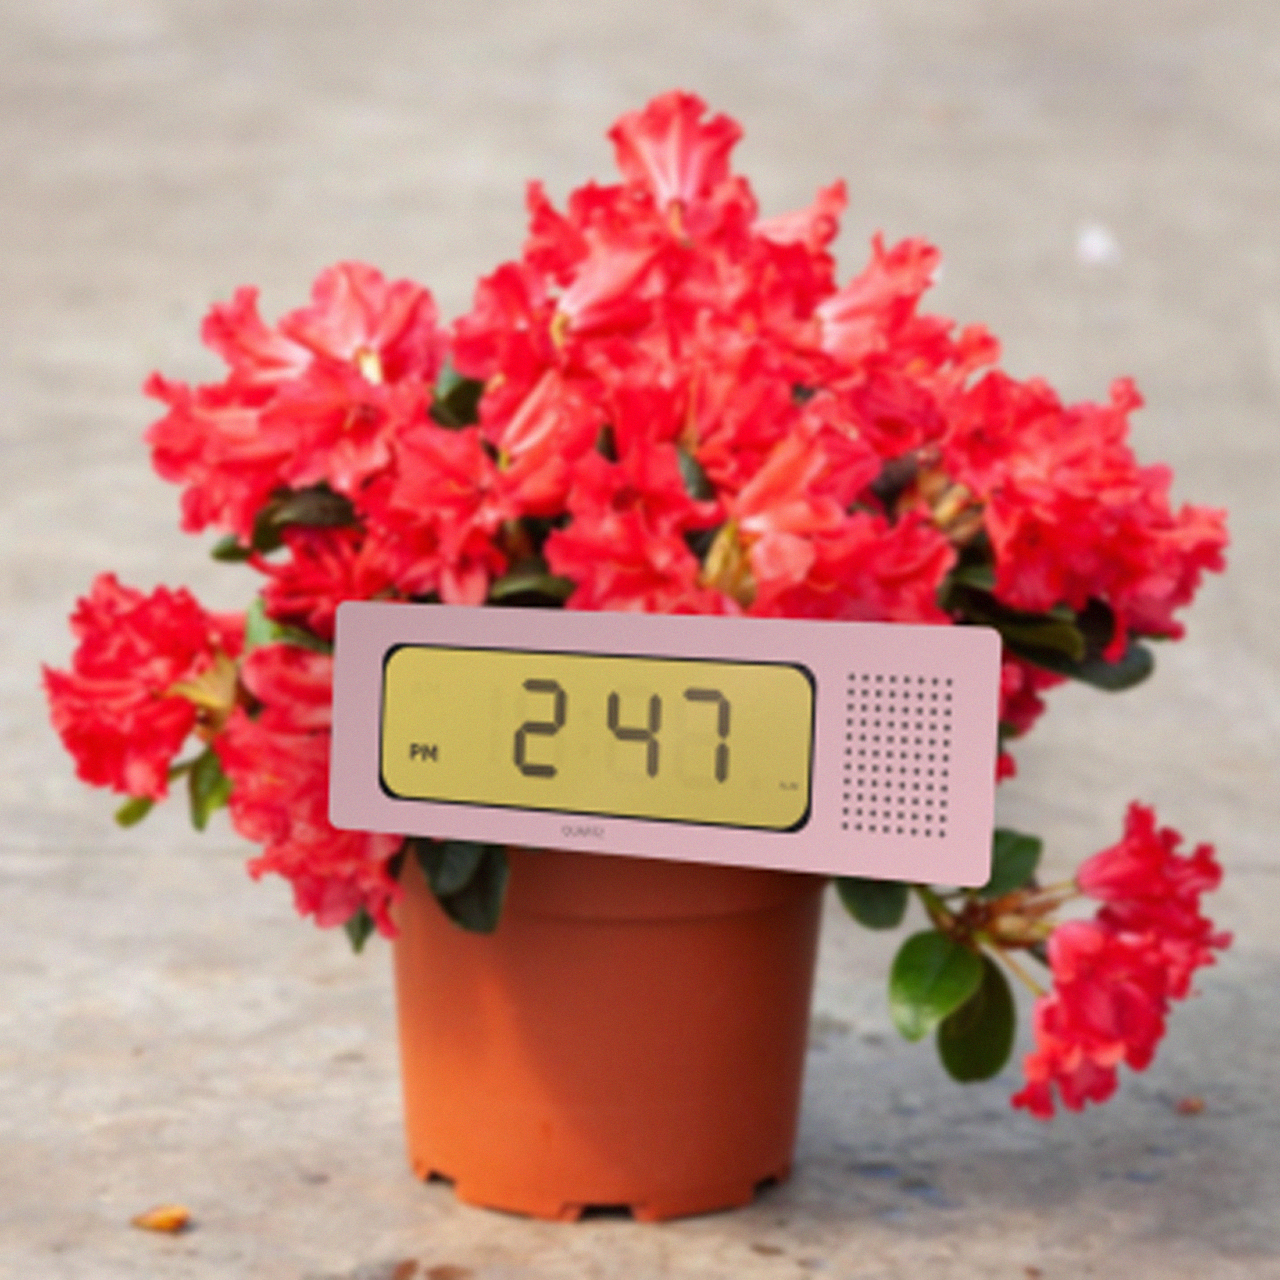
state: 2:47
